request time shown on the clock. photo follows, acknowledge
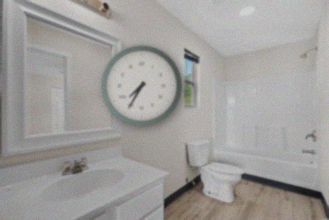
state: 7:35
